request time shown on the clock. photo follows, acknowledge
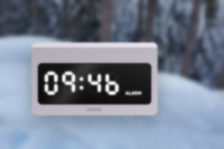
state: 9:46
